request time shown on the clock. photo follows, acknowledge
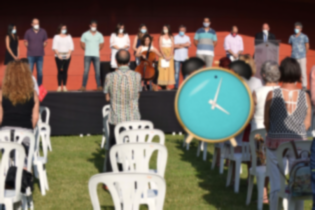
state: 4:02
